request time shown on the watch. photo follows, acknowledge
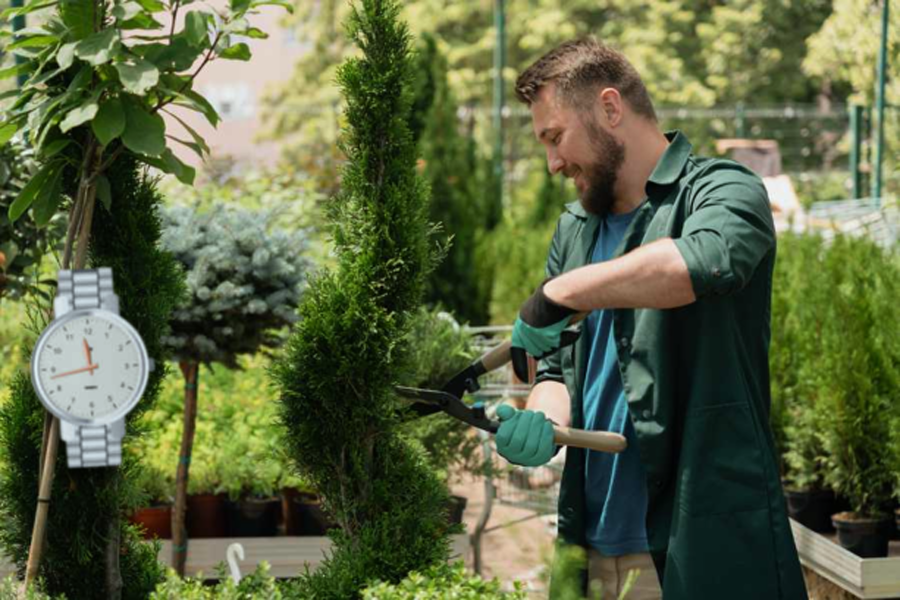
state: 11:43
